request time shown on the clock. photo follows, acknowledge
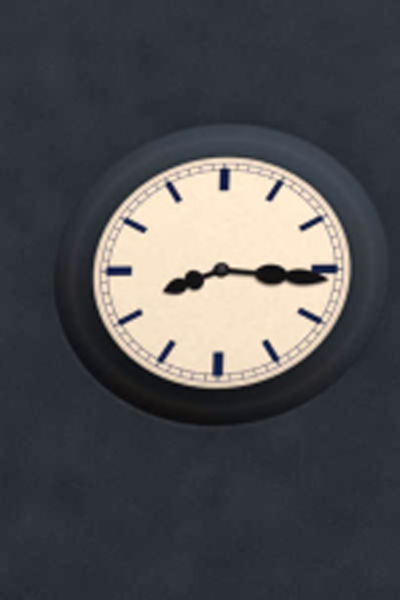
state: 8:16
